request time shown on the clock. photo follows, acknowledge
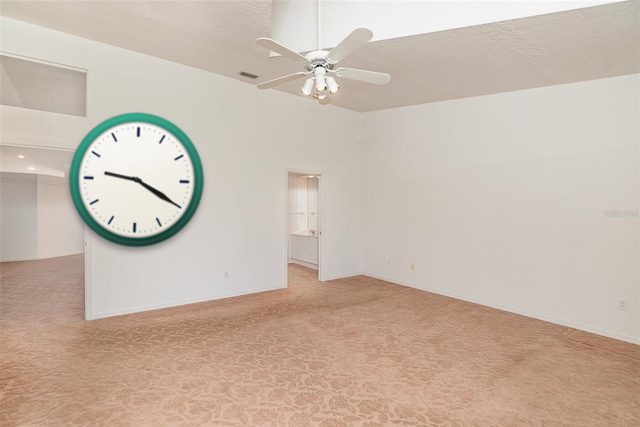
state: 9:20
